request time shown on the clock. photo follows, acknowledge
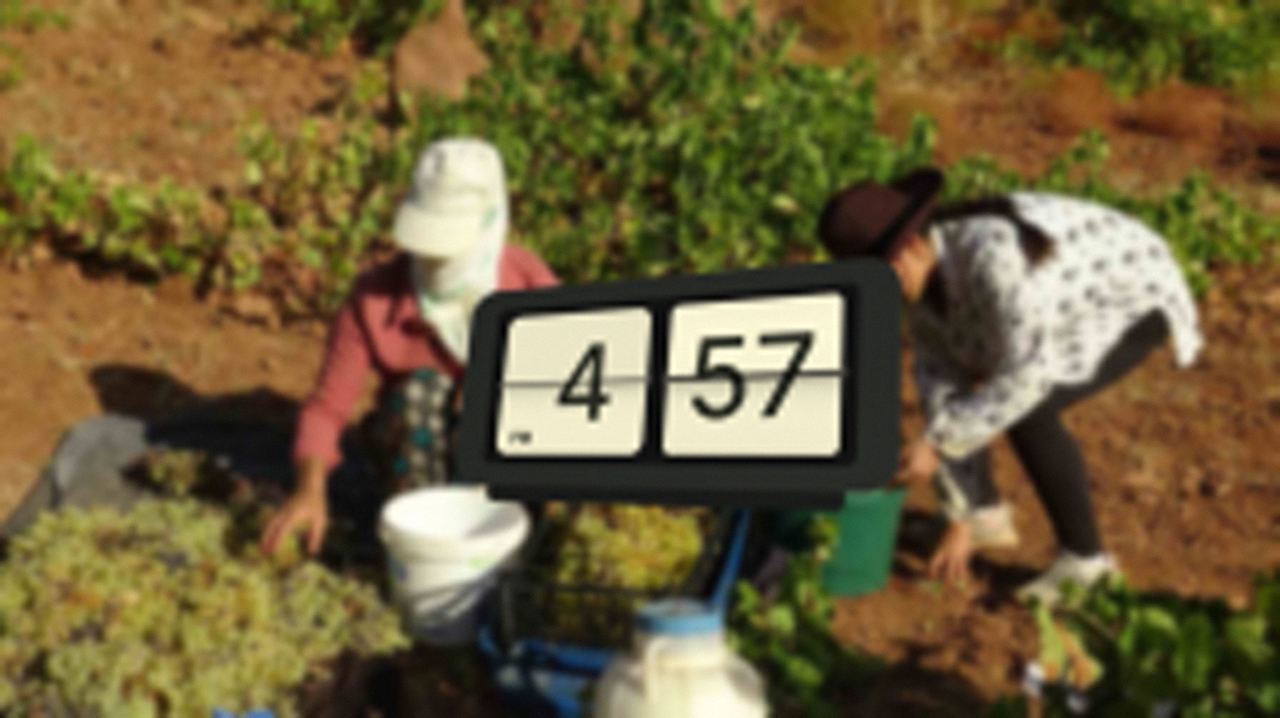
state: 4:57
